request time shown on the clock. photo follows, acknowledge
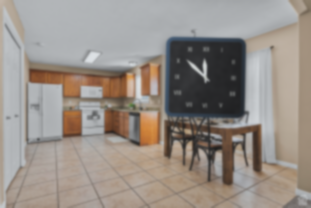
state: 11:52
